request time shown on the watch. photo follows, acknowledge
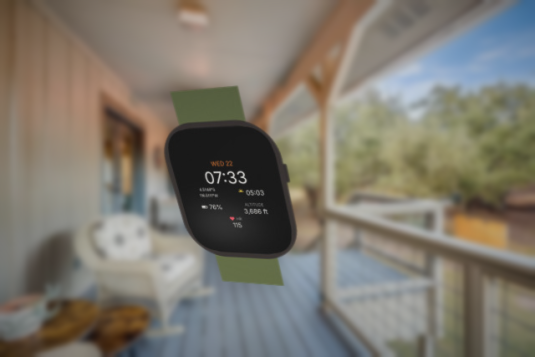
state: 7:33
